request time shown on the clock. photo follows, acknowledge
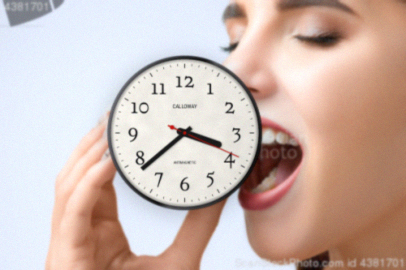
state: 3:38:19
